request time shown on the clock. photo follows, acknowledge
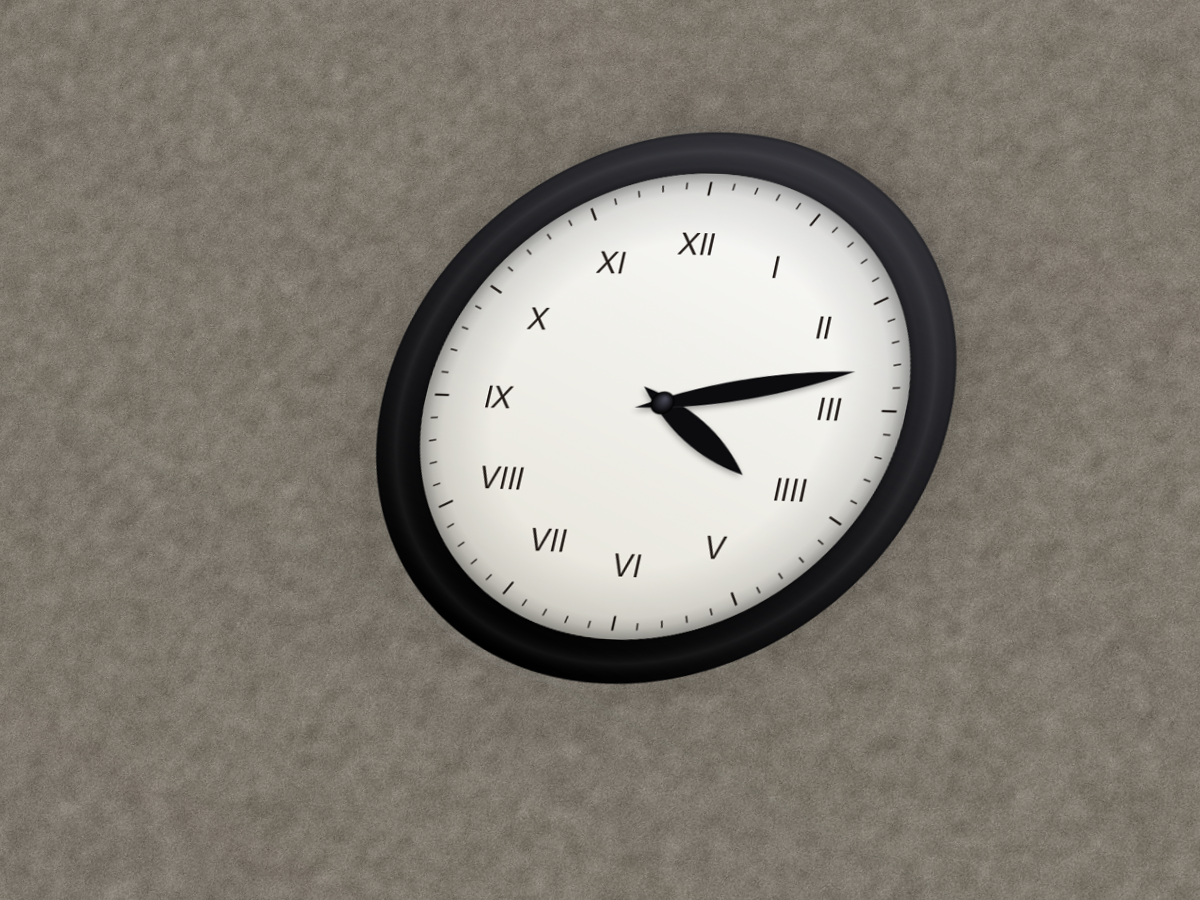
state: 4:13
